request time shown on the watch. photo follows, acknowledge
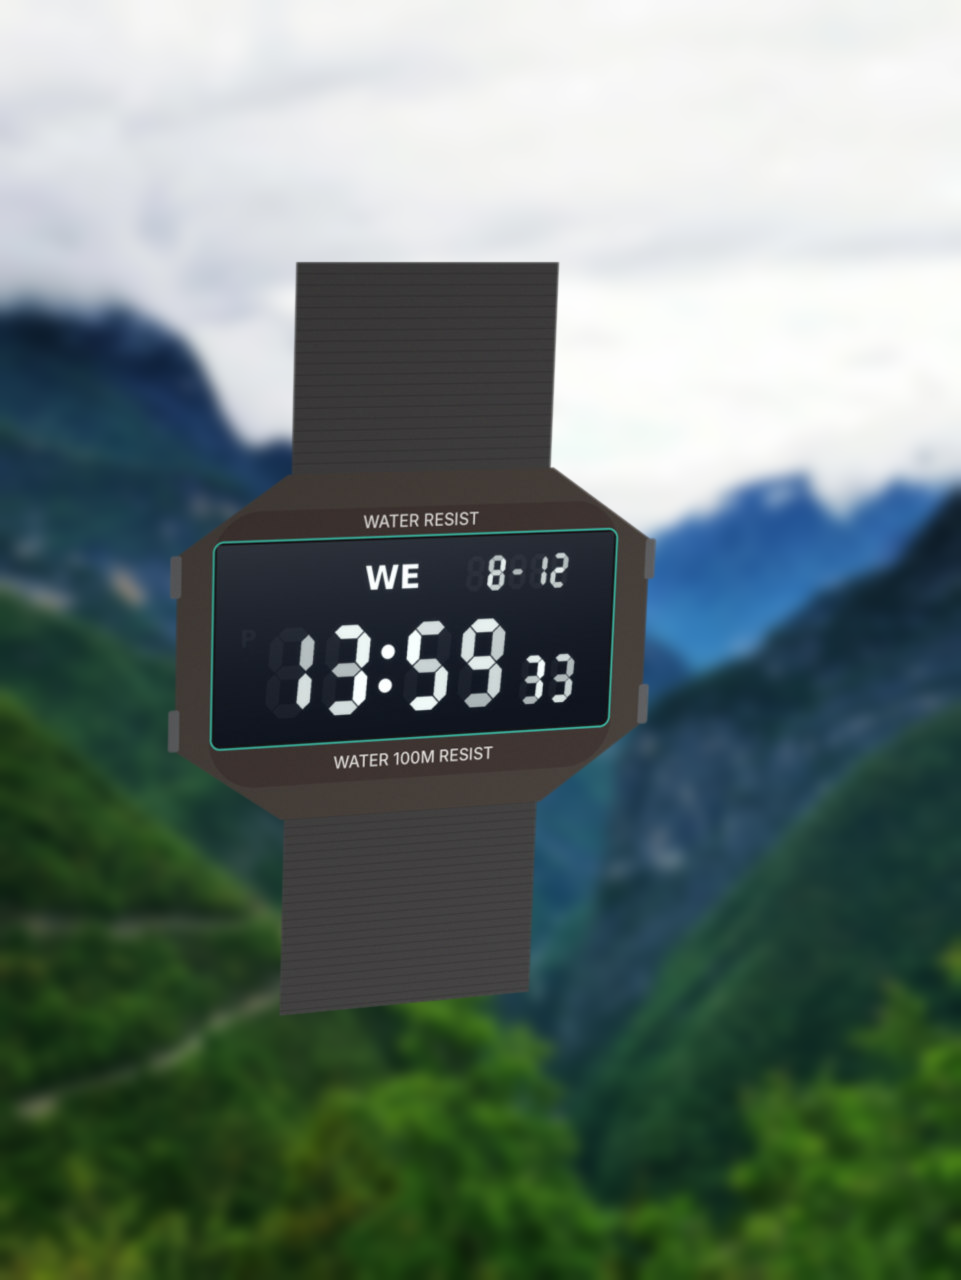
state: 13:59:33
